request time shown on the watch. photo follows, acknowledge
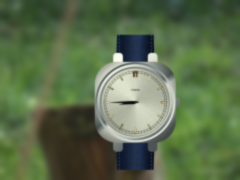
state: 8:45
